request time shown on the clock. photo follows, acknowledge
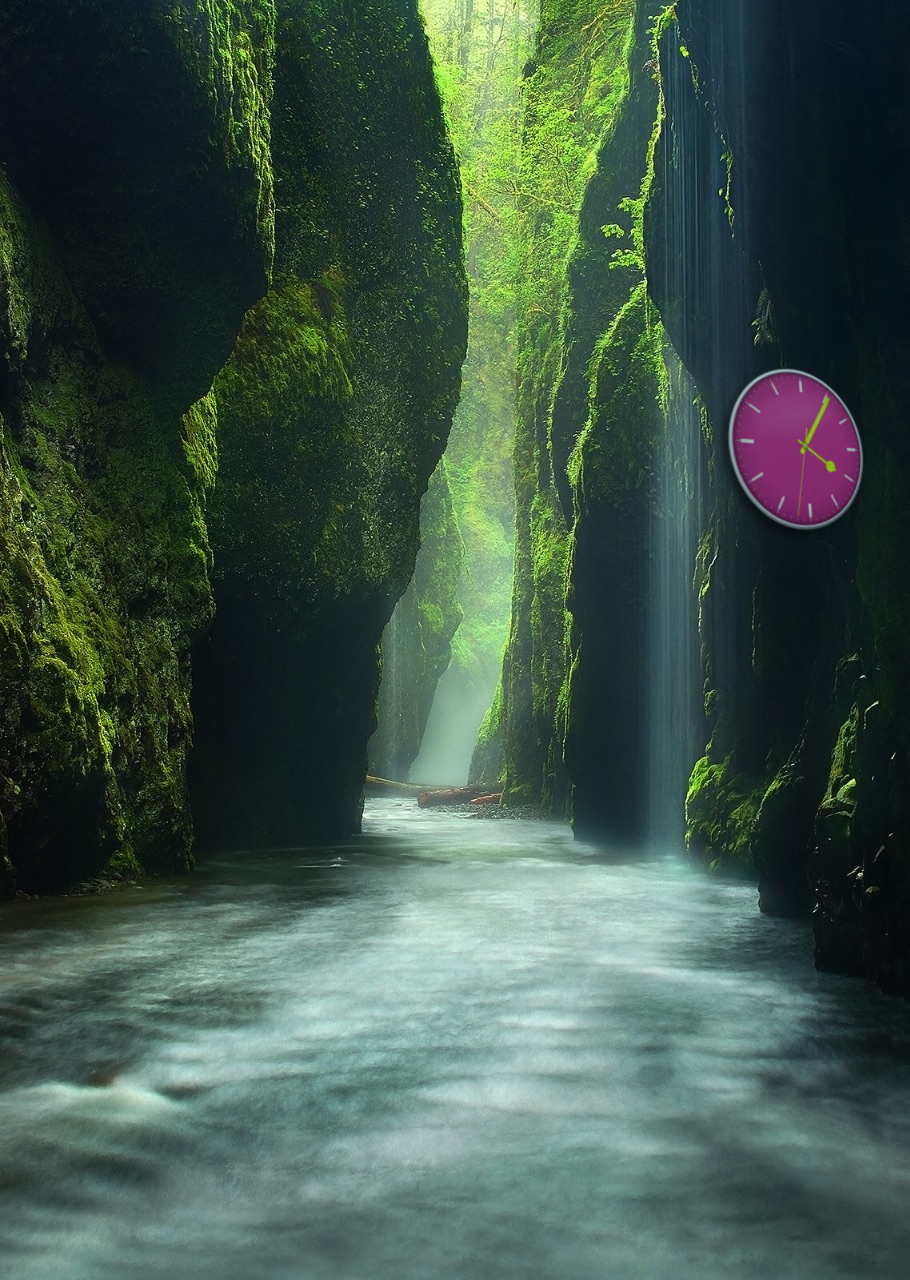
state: 4:05:32
